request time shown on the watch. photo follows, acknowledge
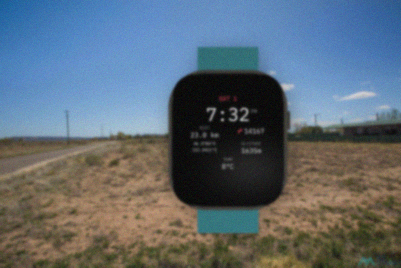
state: 7:32
